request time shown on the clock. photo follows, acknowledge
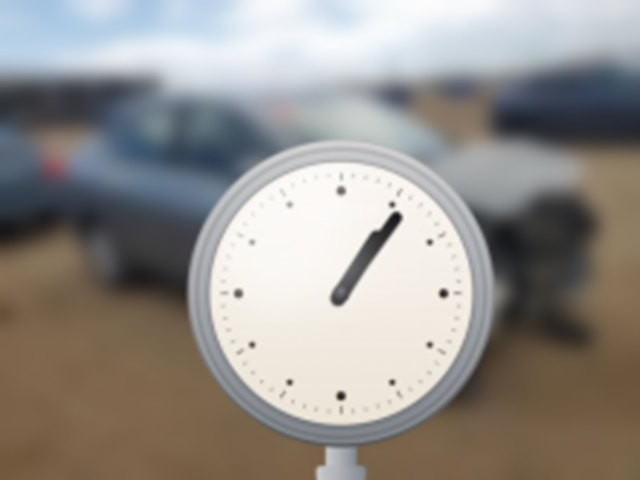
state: 1:06
